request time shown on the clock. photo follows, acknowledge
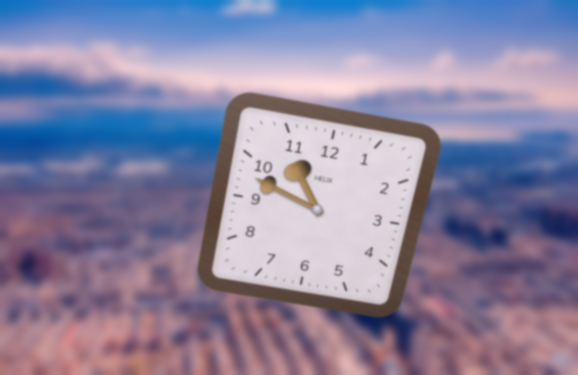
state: 10:48
